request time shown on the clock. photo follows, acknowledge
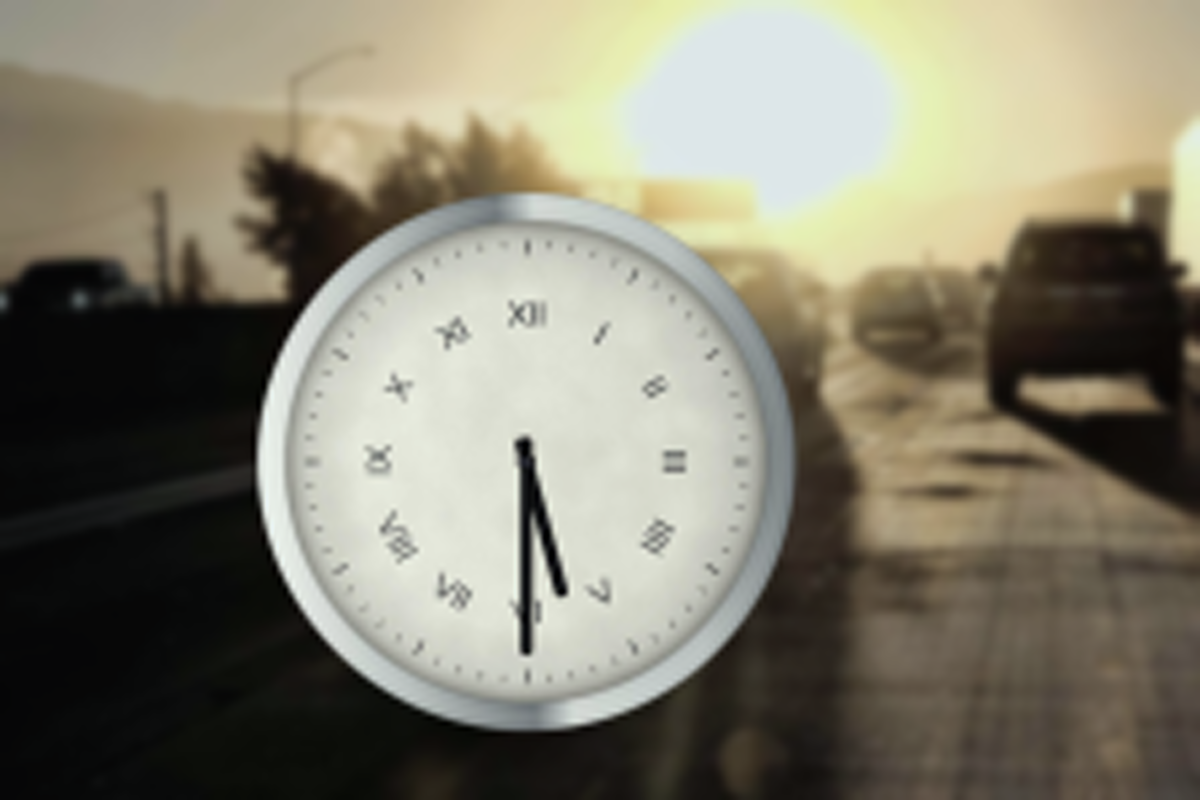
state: 5:30
